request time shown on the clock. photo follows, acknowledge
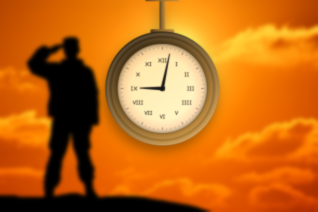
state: 9:02
